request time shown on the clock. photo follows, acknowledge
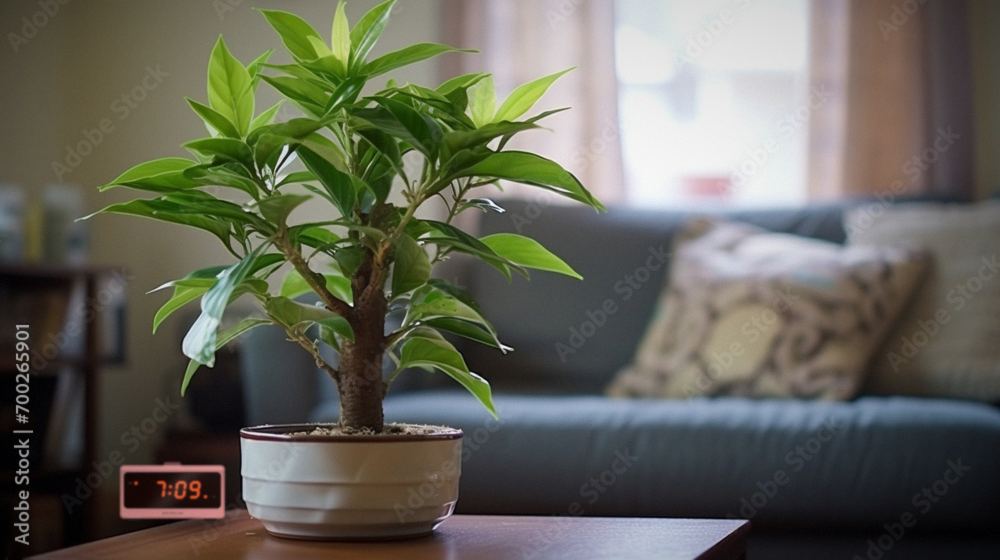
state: 7:09
